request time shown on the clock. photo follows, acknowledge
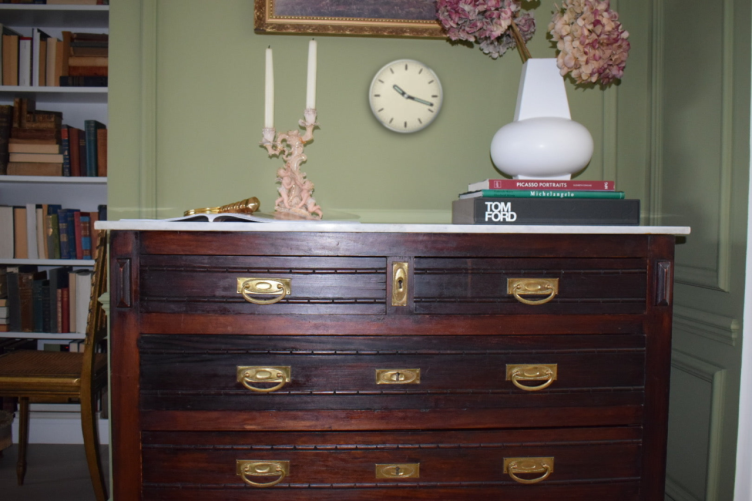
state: 10:18
